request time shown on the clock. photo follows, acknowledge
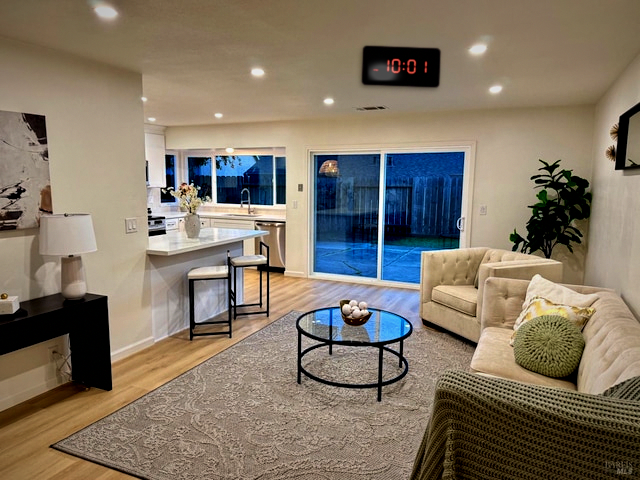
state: 10:01
